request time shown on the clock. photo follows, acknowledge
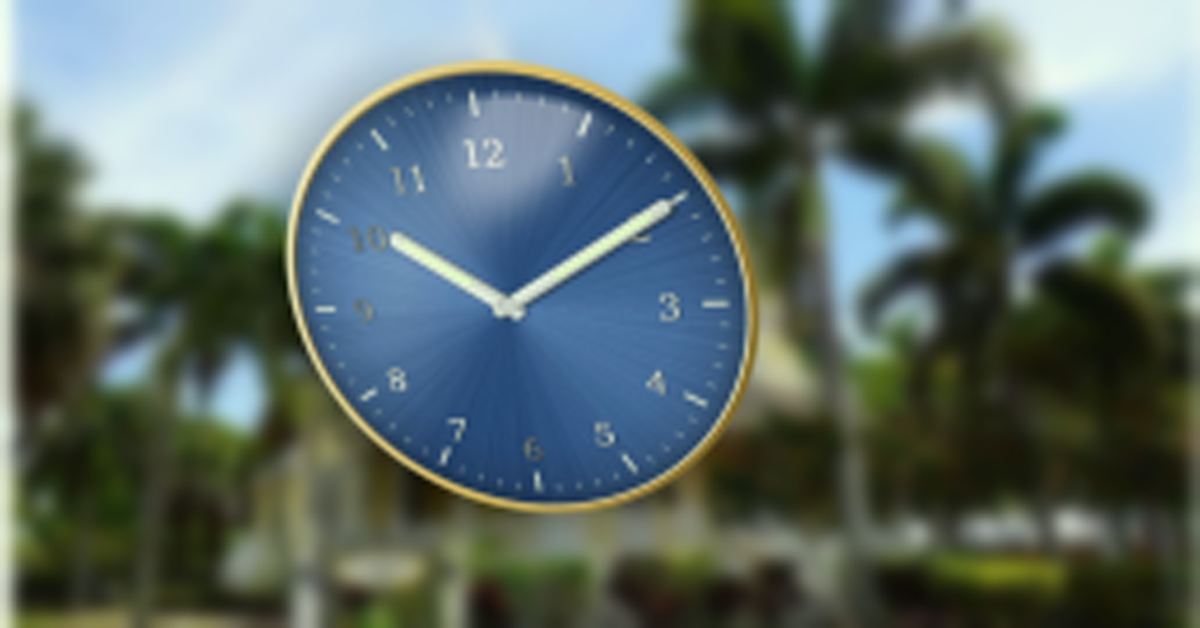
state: 10:10
